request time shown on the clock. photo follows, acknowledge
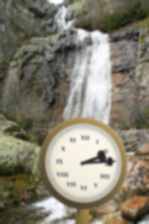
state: 2:14
